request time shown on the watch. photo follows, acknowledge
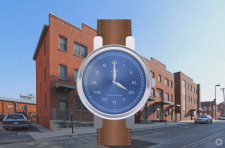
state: 4:00
